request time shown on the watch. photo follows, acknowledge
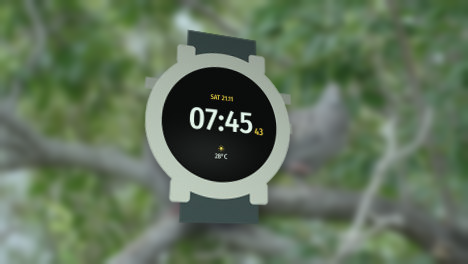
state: 7:45:43
